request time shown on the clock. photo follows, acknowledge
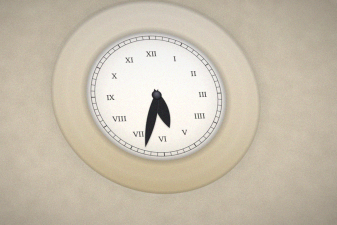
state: 5:33
